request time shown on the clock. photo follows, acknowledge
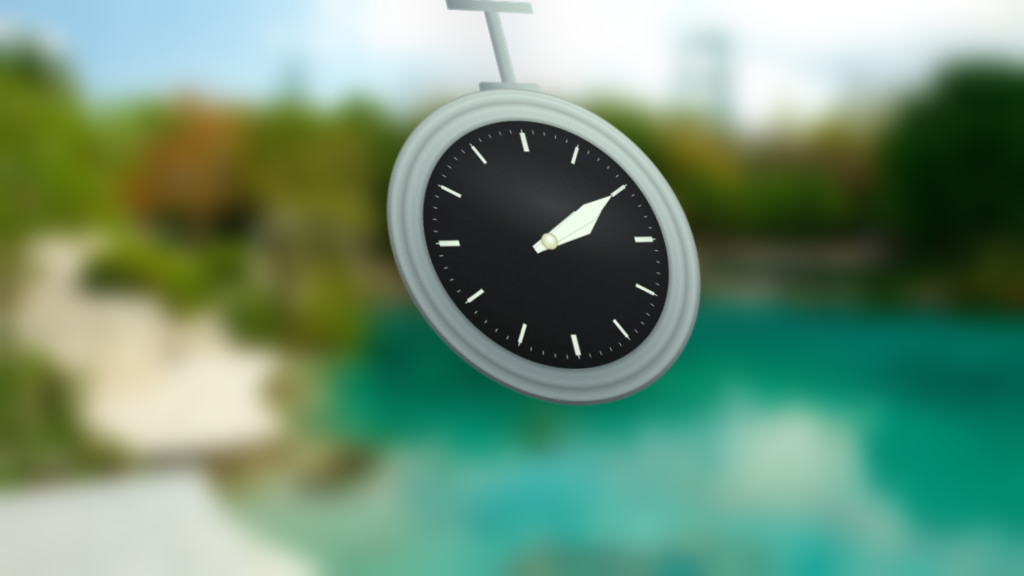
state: 2:10
